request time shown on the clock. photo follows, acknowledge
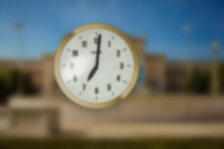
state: 7:01
